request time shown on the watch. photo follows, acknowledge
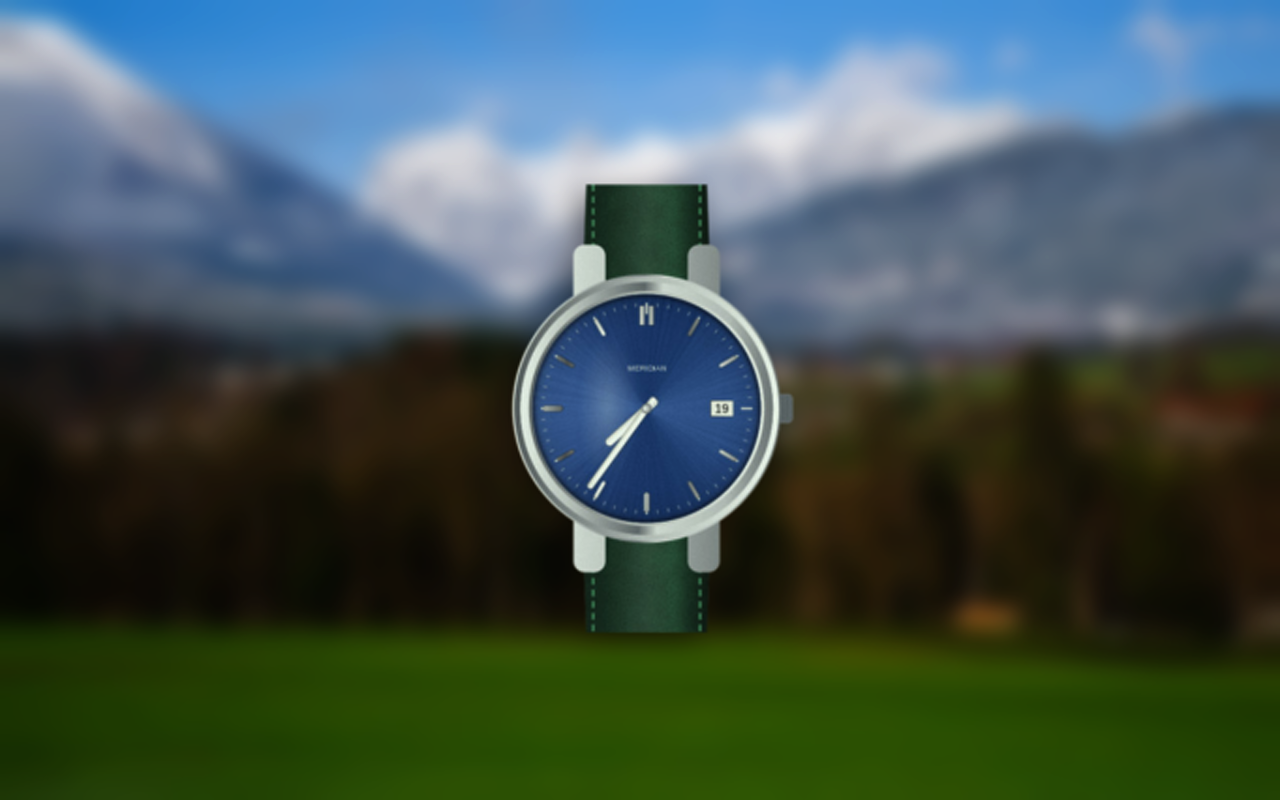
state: 7:36
